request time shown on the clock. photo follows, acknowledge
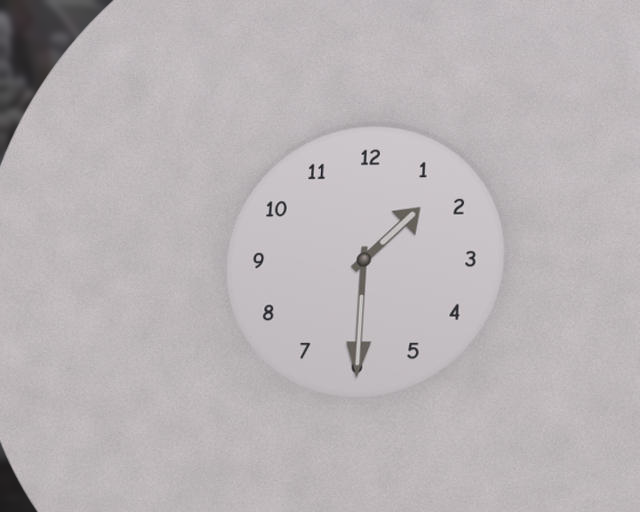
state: 1:30
